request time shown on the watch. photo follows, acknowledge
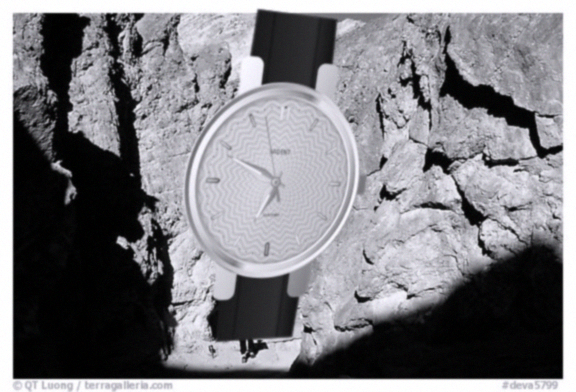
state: 6:48:57
